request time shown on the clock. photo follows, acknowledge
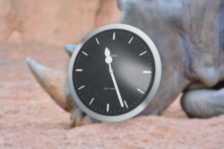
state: 11:26
